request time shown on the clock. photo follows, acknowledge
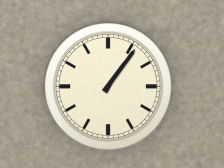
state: 1:06
